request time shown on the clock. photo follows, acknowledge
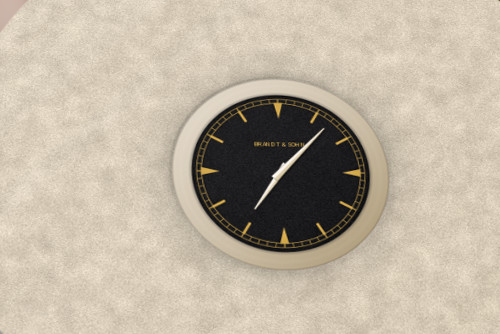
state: 7:07
